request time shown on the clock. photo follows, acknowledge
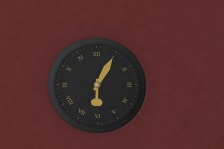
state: 6:05
